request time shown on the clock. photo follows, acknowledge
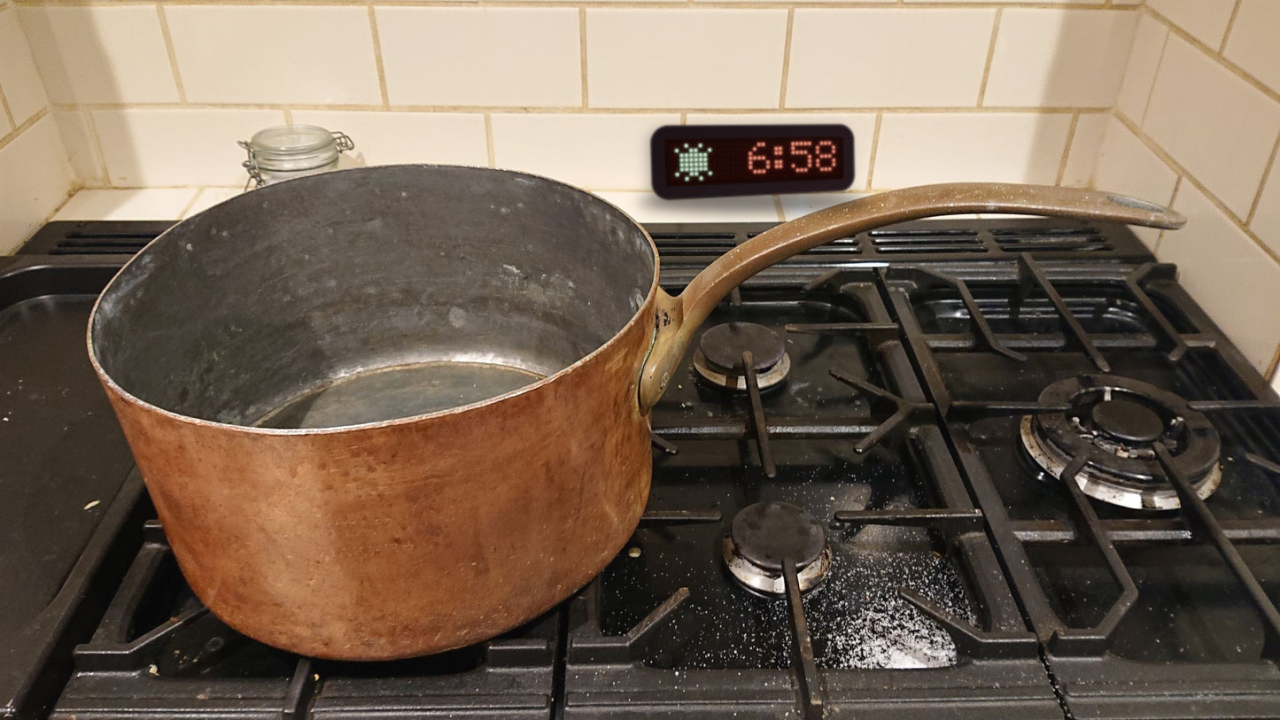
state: 6:58
